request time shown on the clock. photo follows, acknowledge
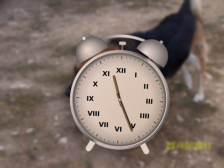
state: 11:26
